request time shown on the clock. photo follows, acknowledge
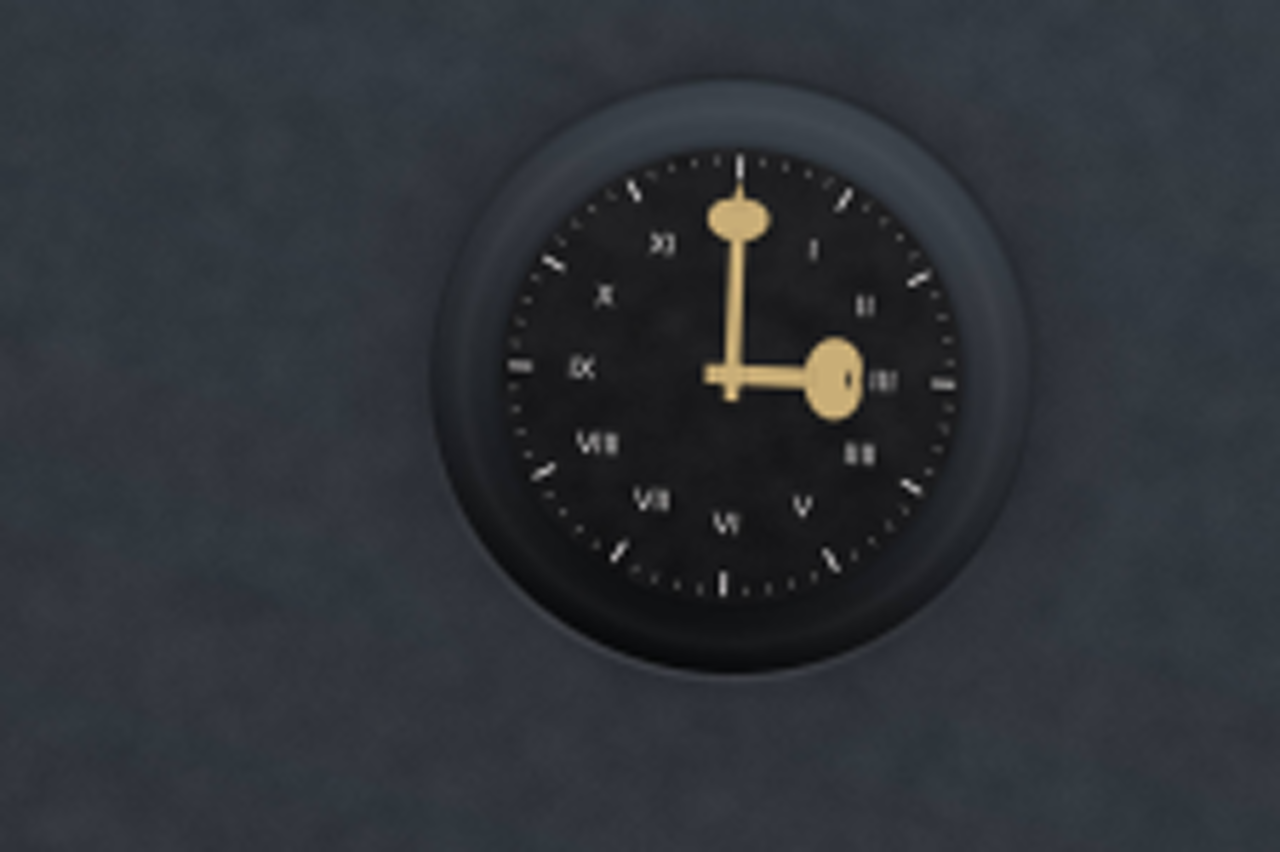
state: 3:00
